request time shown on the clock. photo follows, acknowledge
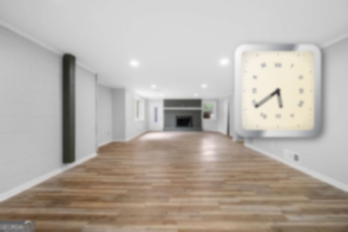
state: 5:39
